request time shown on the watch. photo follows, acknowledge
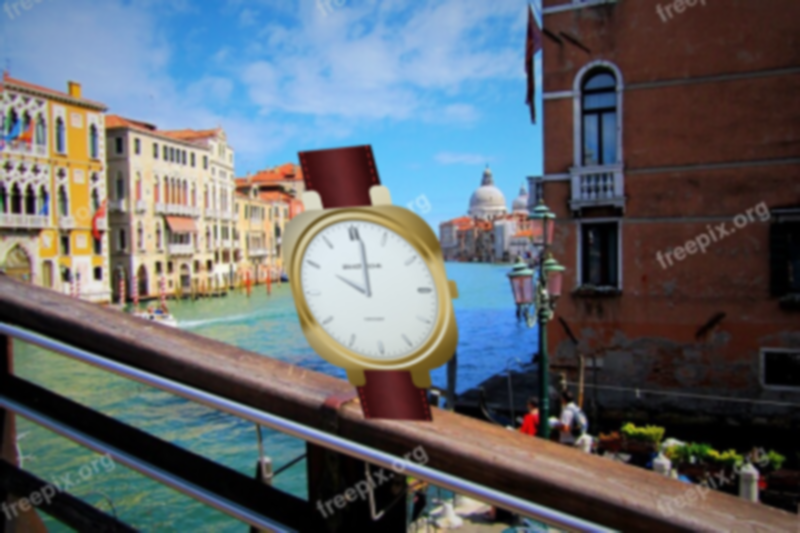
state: 10:01
